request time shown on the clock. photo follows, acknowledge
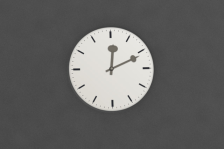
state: 12:11
